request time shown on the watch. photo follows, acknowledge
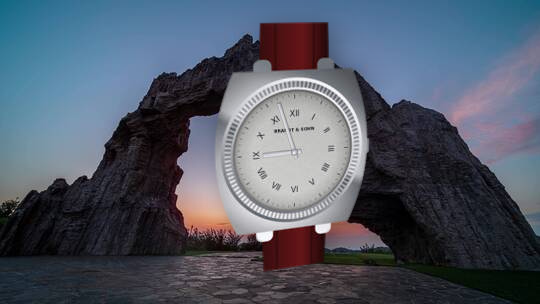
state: 8:57
